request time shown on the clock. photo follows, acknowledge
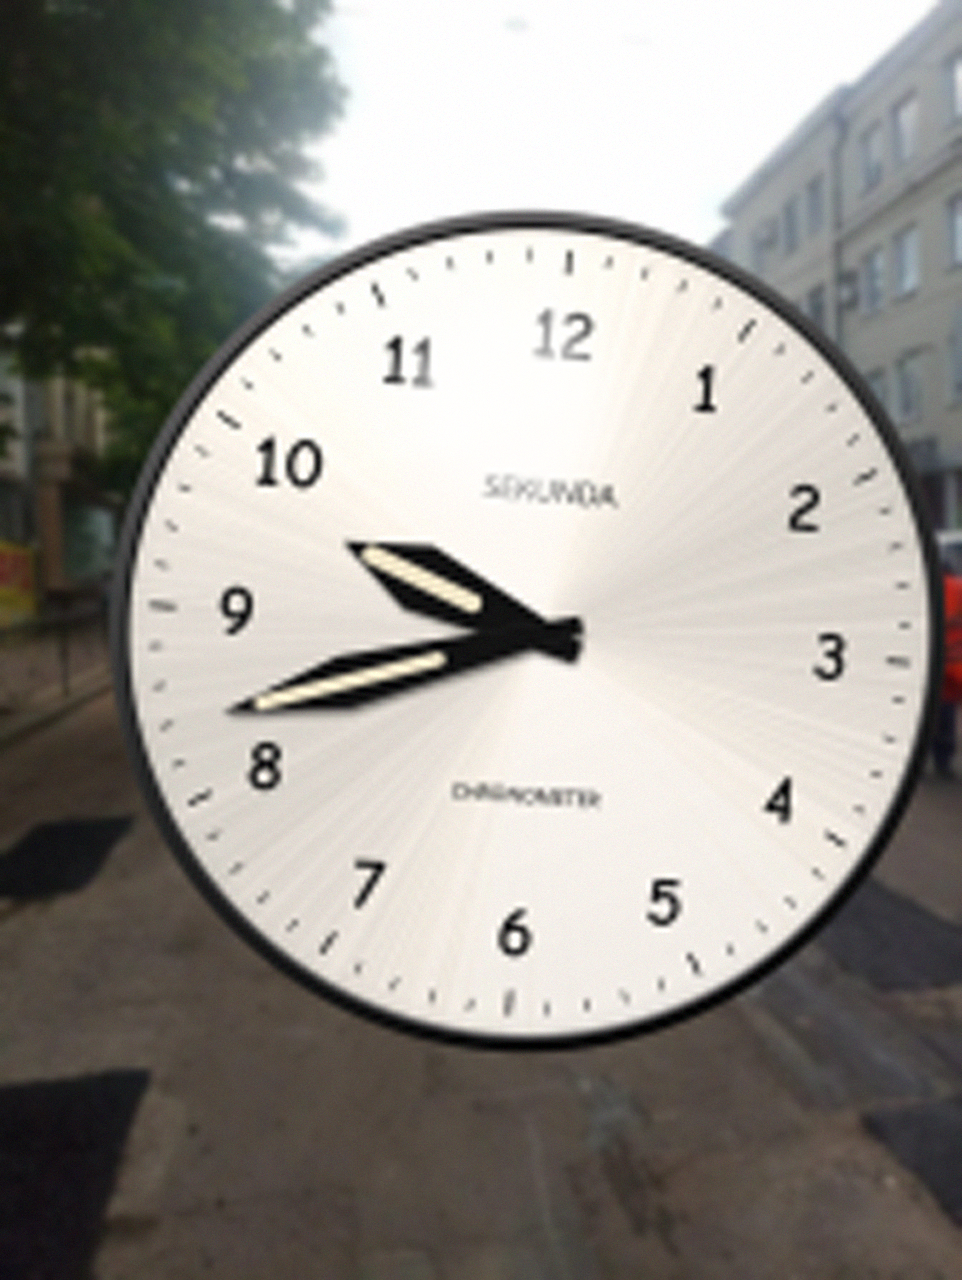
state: 9:42
